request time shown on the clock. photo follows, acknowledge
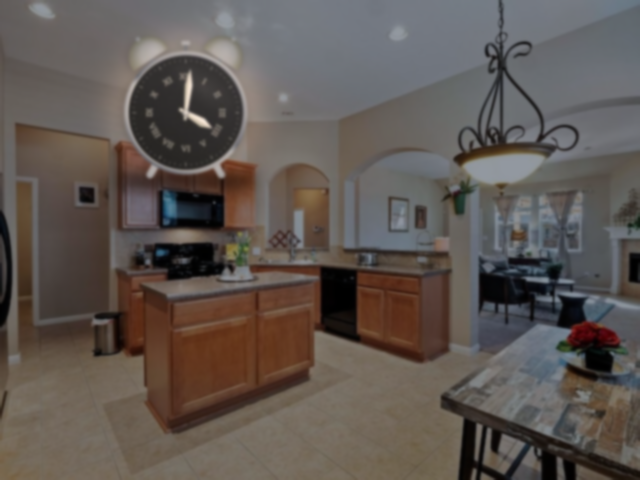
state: 4:01
